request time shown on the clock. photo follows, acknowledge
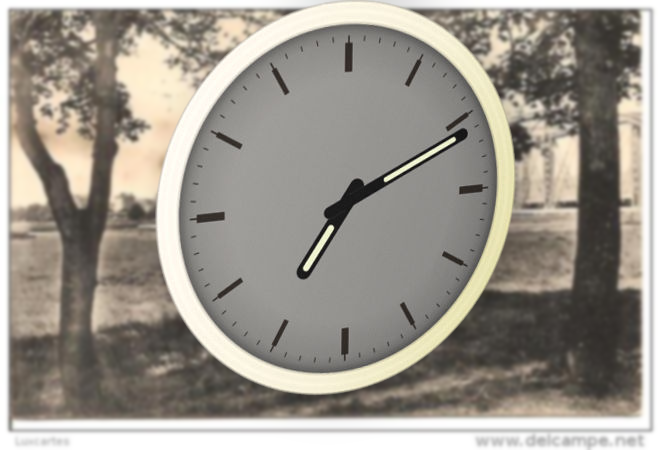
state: 7:11
